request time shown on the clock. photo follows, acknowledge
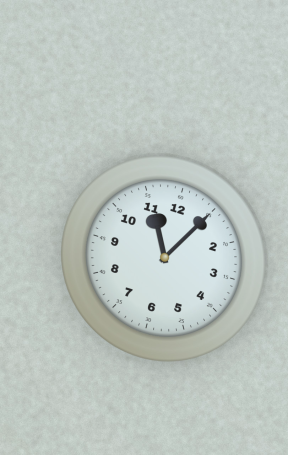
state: 11:05
